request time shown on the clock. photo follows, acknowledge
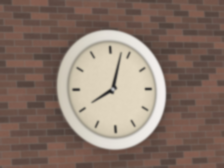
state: 8:03
